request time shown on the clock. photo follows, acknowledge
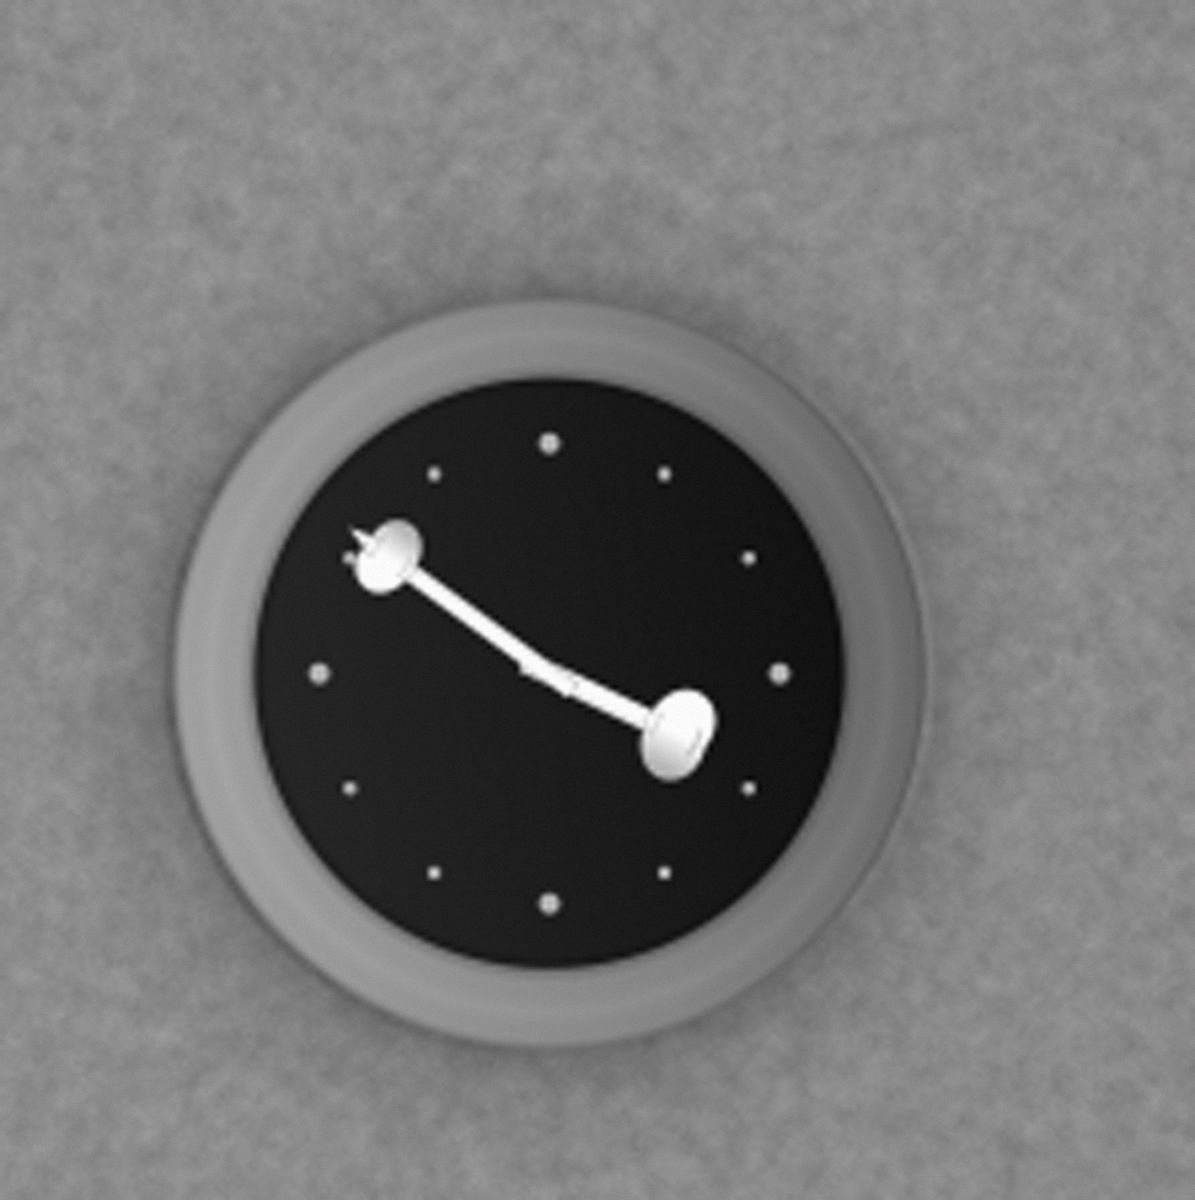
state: 3:51
